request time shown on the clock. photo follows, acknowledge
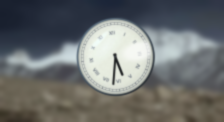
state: 5:32
